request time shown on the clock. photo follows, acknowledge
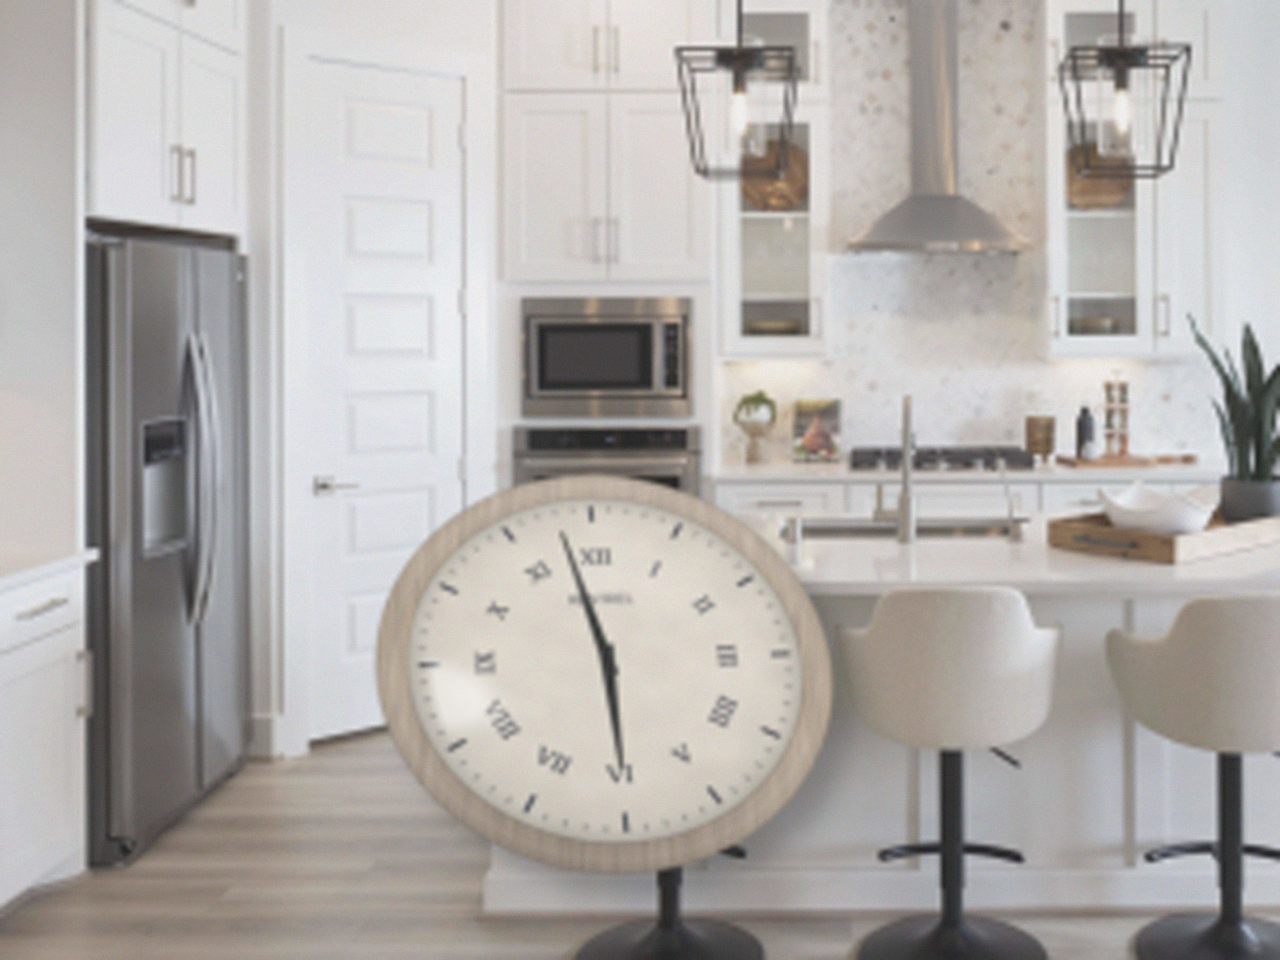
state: 5:58
